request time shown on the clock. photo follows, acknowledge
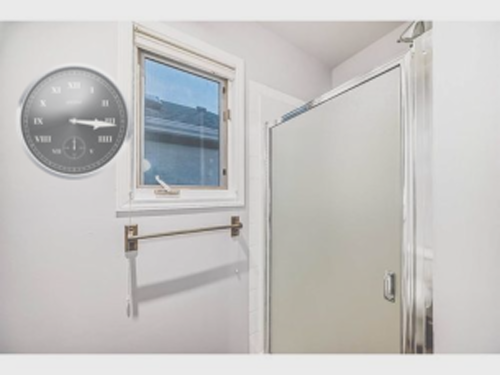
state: 3:16
